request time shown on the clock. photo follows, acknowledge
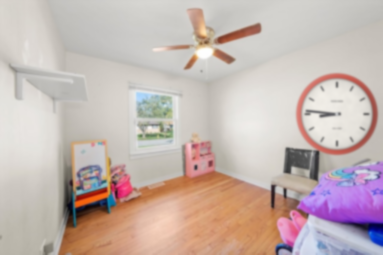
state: 8:46
